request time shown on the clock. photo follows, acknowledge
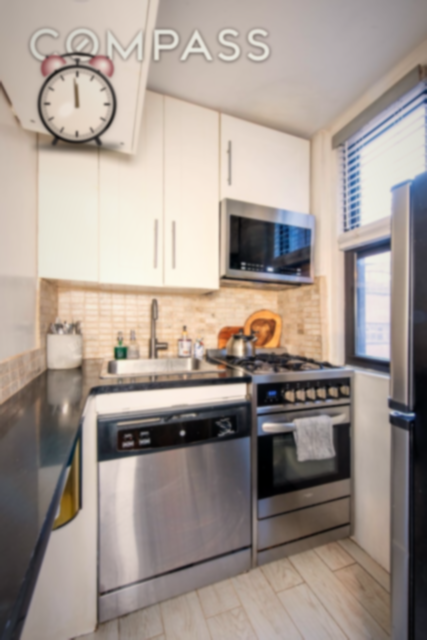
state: 11:59
